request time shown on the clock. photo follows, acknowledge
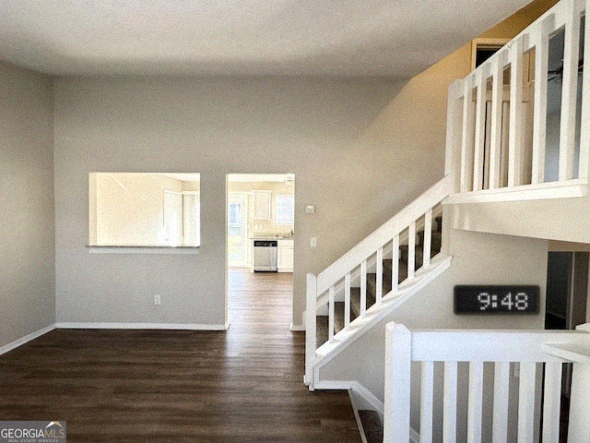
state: 9:48
